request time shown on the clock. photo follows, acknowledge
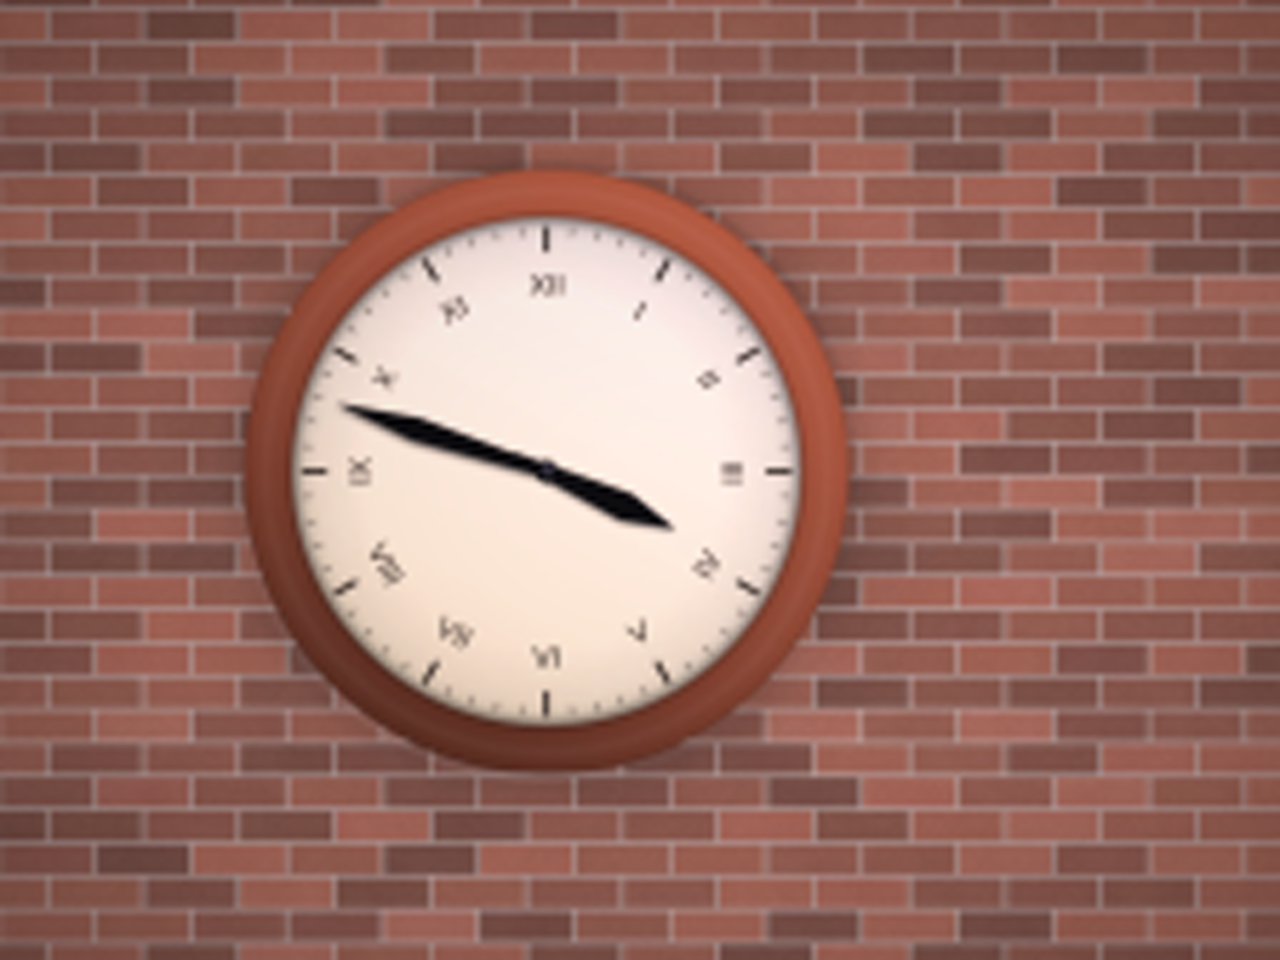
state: 3:48
